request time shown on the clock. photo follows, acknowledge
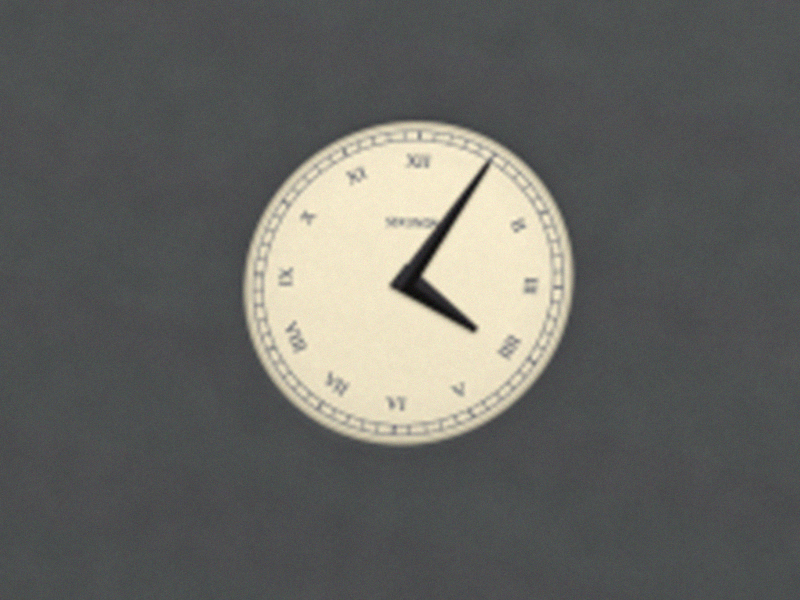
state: 4:05
